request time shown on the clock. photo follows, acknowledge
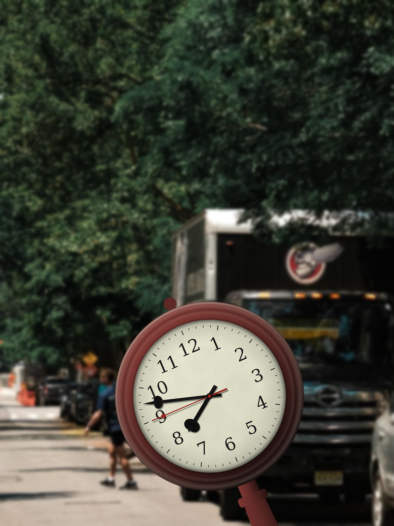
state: 7:47:45
